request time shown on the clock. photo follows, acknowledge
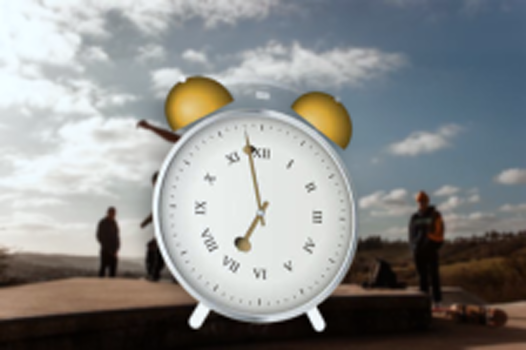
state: 6:58
